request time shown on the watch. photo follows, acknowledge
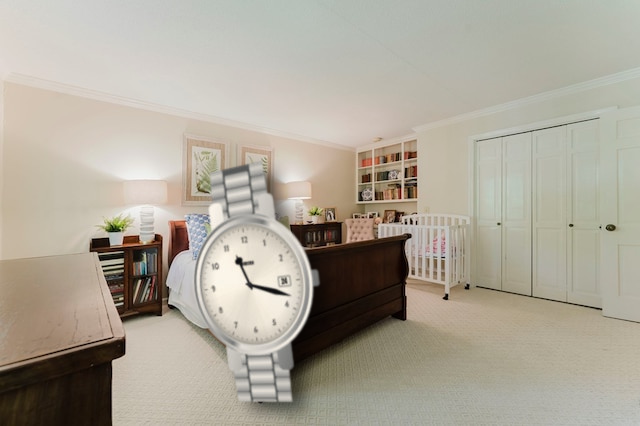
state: 11:18
